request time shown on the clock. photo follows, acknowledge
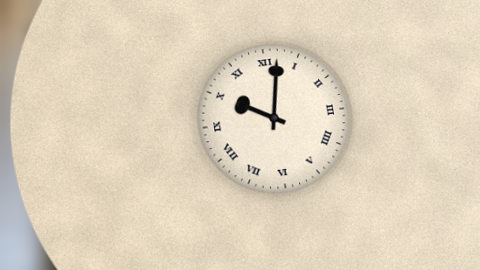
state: 10:02
